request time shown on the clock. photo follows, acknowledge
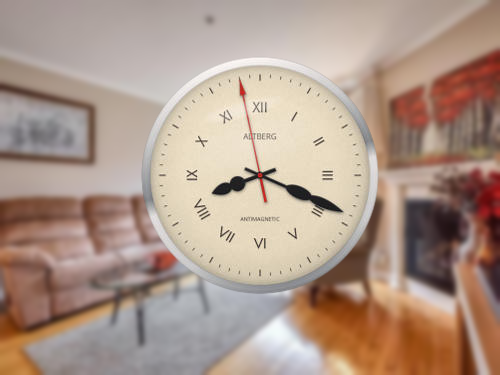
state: 8:18:58
